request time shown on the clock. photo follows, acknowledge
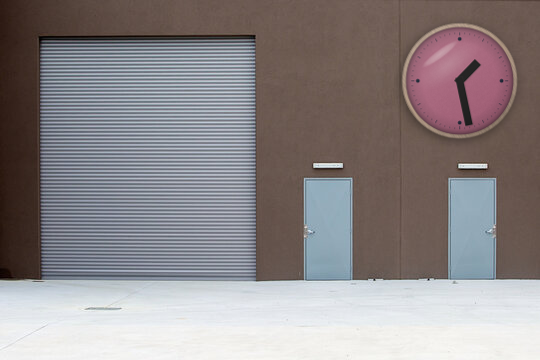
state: 1:28
